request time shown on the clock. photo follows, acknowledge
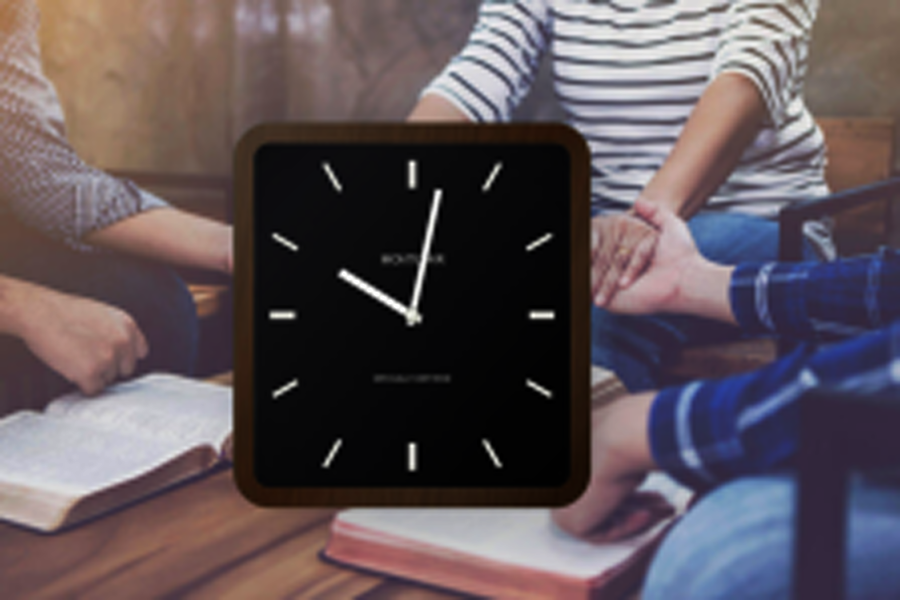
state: 10:02
